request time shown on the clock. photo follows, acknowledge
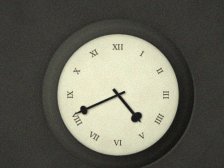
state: 4:41
